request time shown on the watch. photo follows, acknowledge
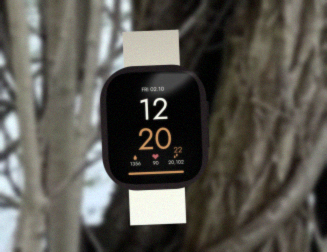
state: 12:20
